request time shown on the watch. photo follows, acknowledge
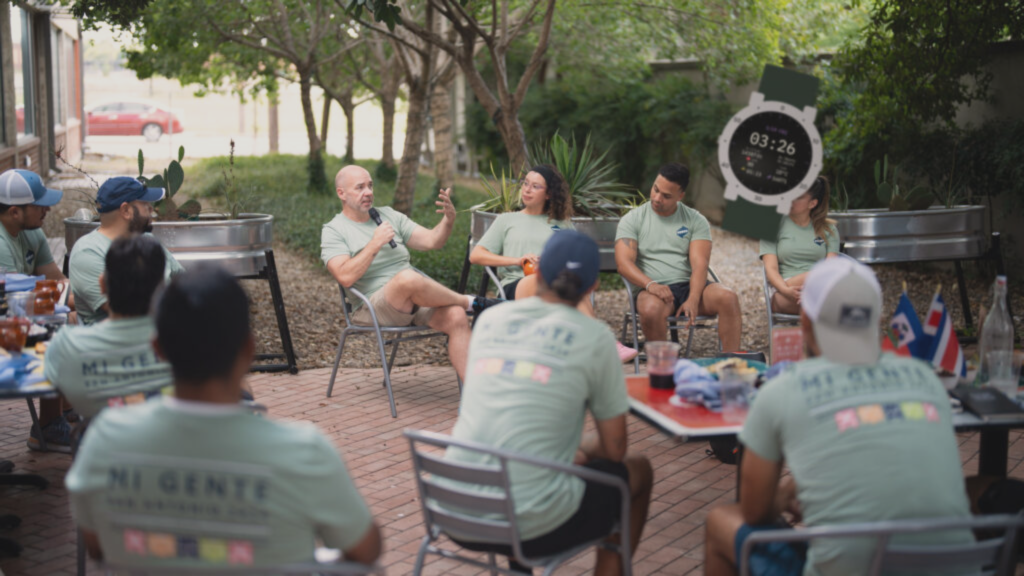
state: 3:26
